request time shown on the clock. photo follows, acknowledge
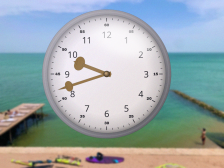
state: 9:42
